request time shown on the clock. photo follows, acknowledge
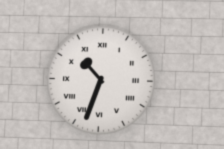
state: 10:33
